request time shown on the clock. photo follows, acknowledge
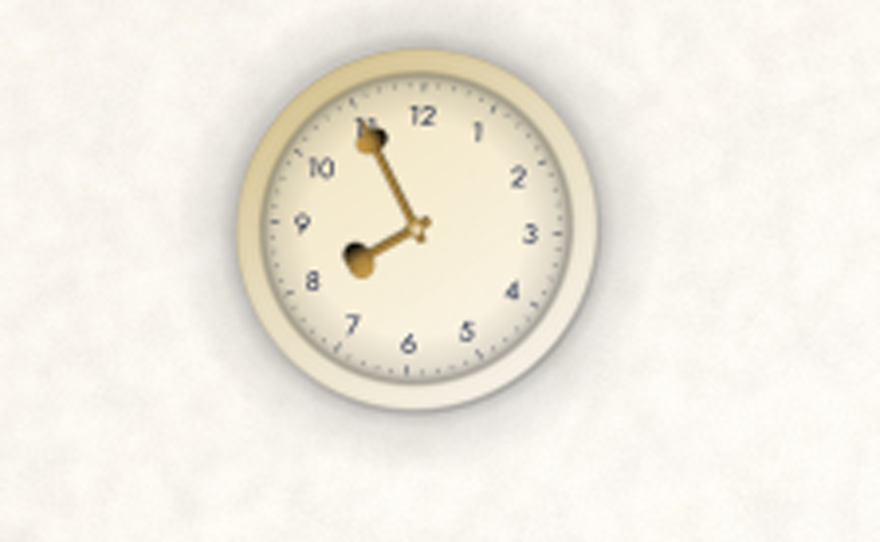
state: 7:55
